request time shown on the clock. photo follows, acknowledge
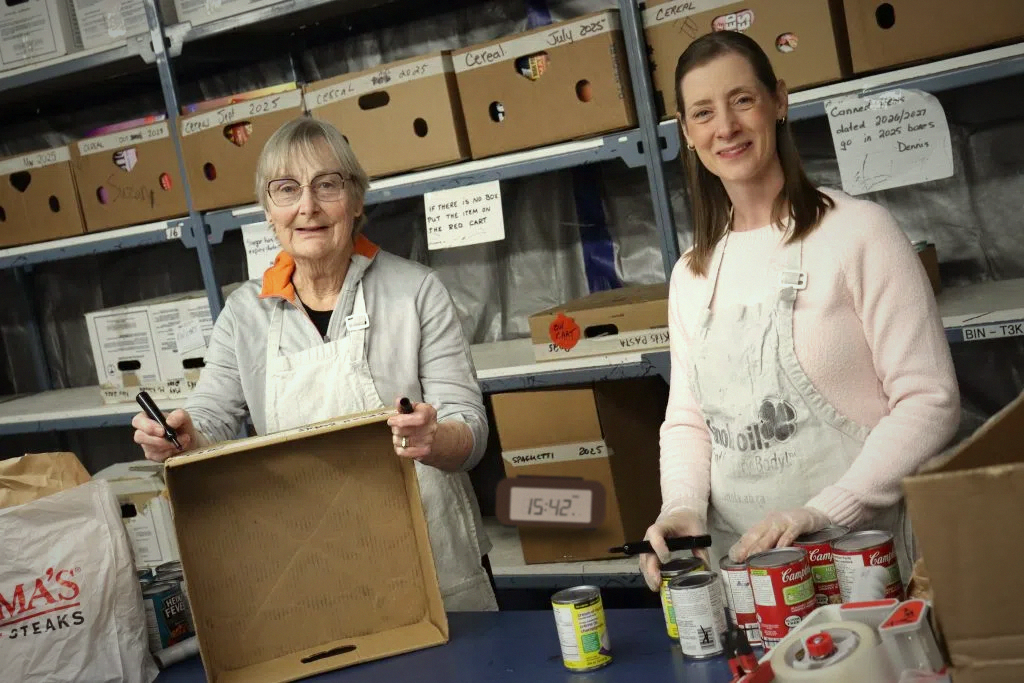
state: 15:42
